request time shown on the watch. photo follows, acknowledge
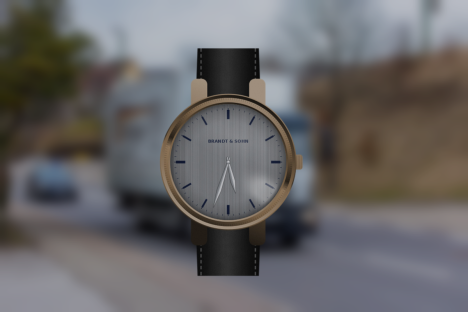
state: 5:33
